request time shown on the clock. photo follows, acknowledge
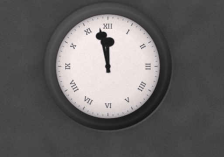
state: 11:58
